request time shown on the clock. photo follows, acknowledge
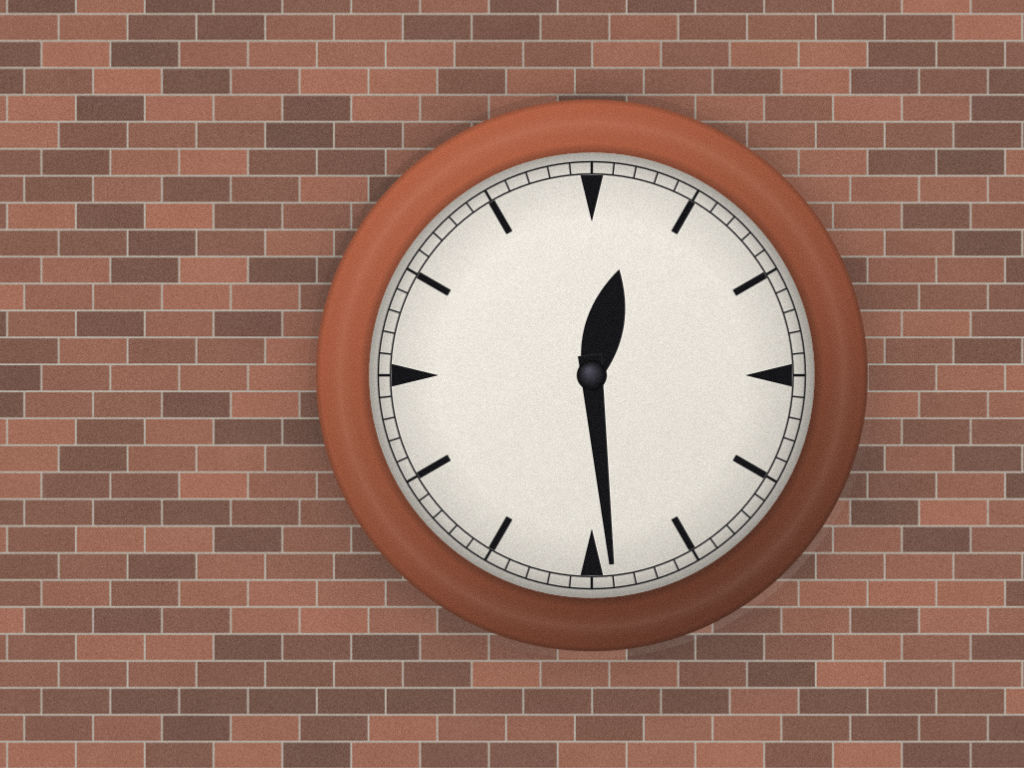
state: 12:29
